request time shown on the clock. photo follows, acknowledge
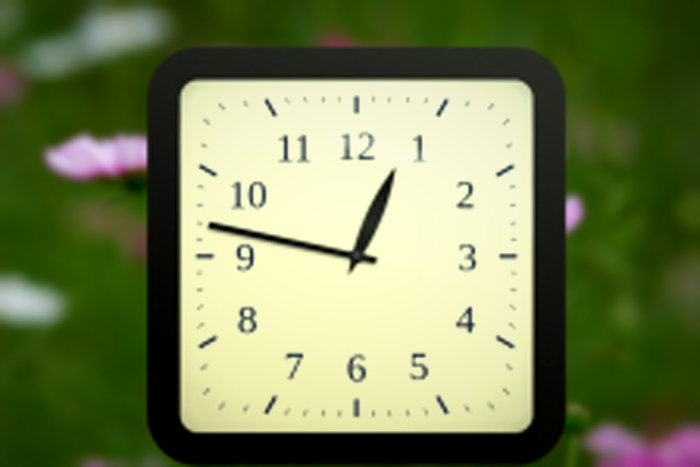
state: 12:47
